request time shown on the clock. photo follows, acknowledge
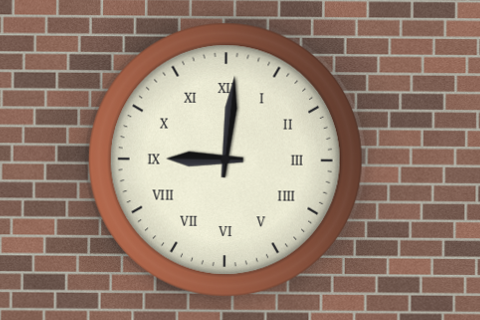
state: 9:01
